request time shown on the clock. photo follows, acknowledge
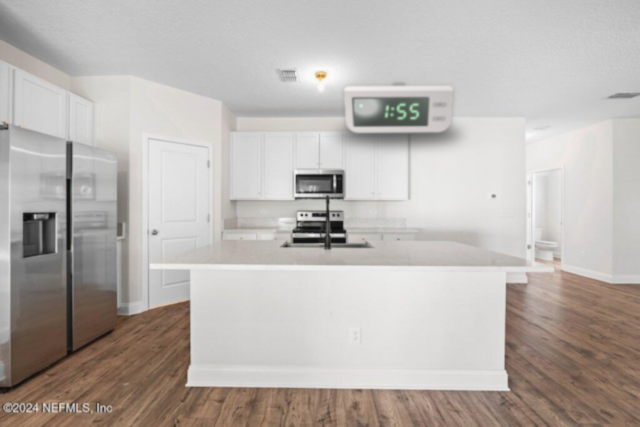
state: 1:55
